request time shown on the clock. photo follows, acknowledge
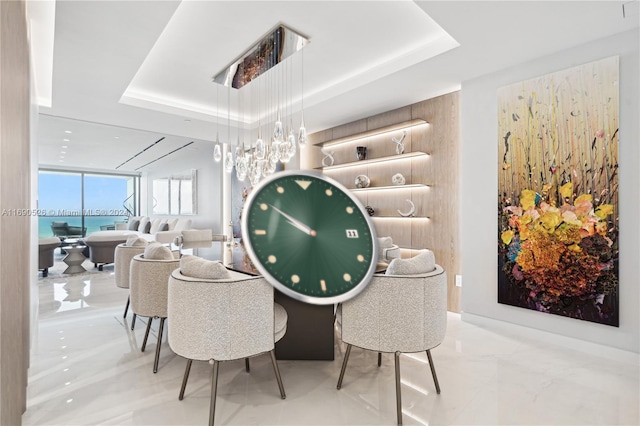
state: 9:51
